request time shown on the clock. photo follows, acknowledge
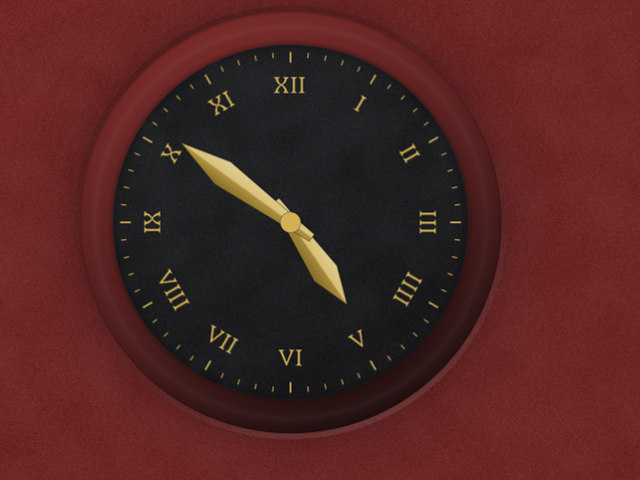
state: 4:51
